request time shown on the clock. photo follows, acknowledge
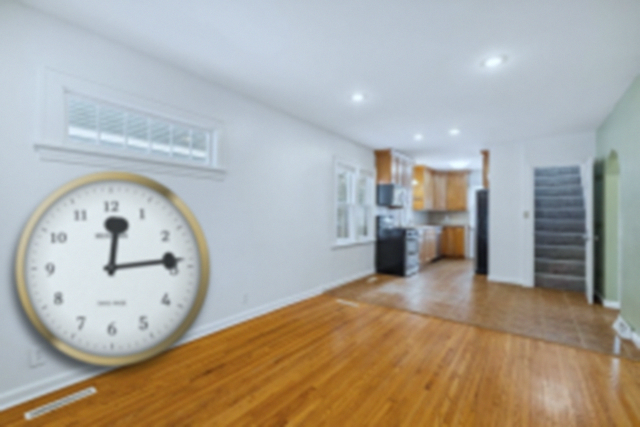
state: 12:14
